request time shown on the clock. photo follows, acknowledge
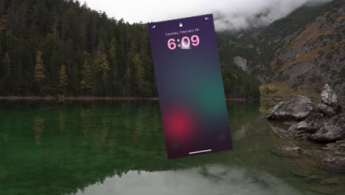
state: 6:09
